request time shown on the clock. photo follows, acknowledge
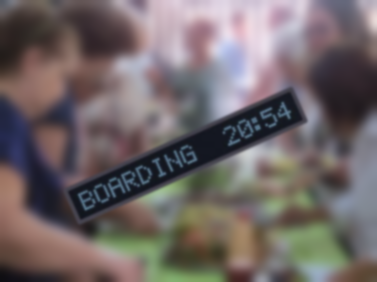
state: 20:54
